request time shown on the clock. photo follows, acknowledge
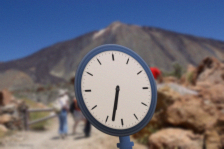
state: 6:33
